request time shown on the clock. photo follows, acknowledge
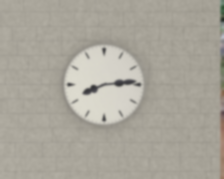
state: 8:14
